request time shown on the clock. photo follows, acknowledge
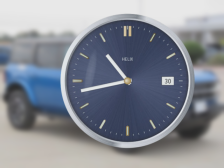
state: 10:43
